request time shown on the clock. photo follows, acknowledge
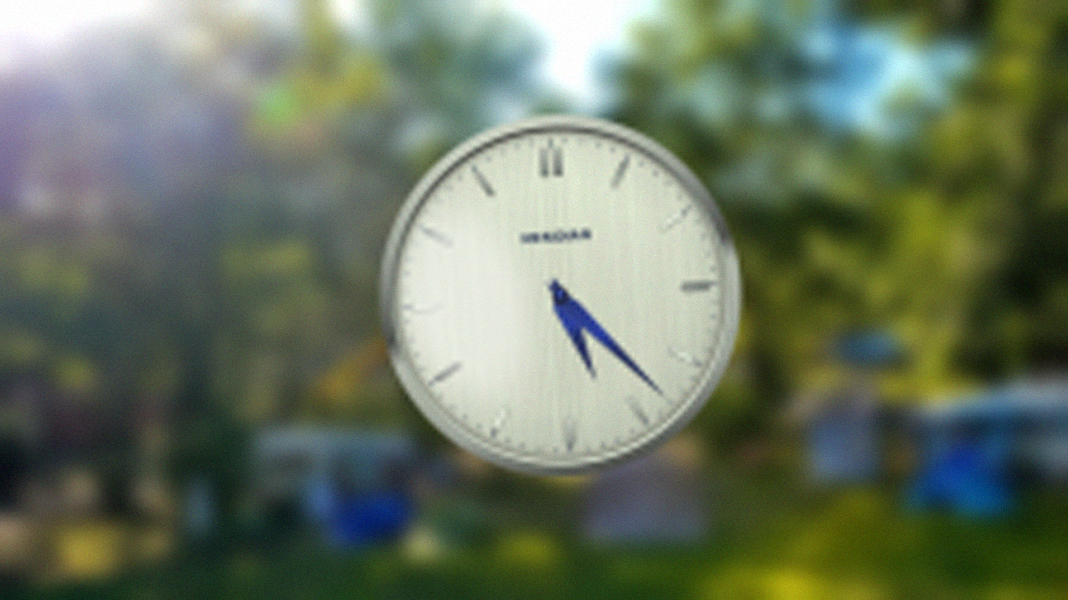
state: 5:23
